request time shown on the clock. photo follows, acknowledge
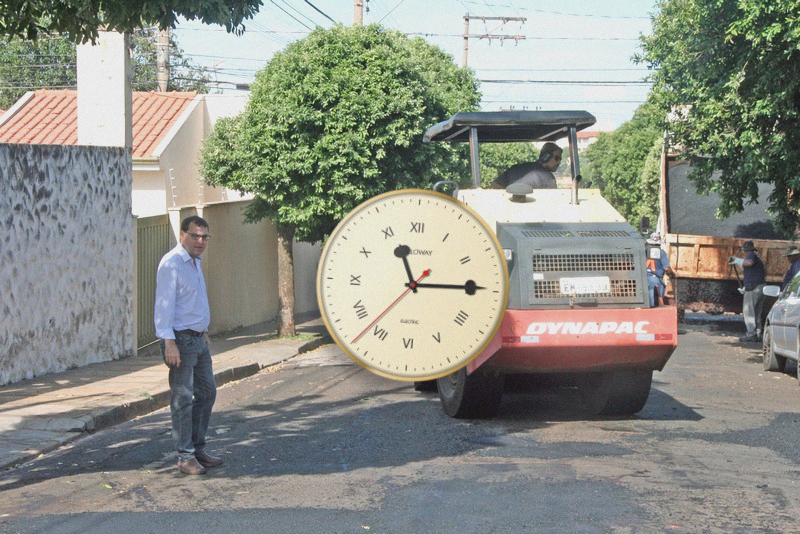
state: 11:14:37
